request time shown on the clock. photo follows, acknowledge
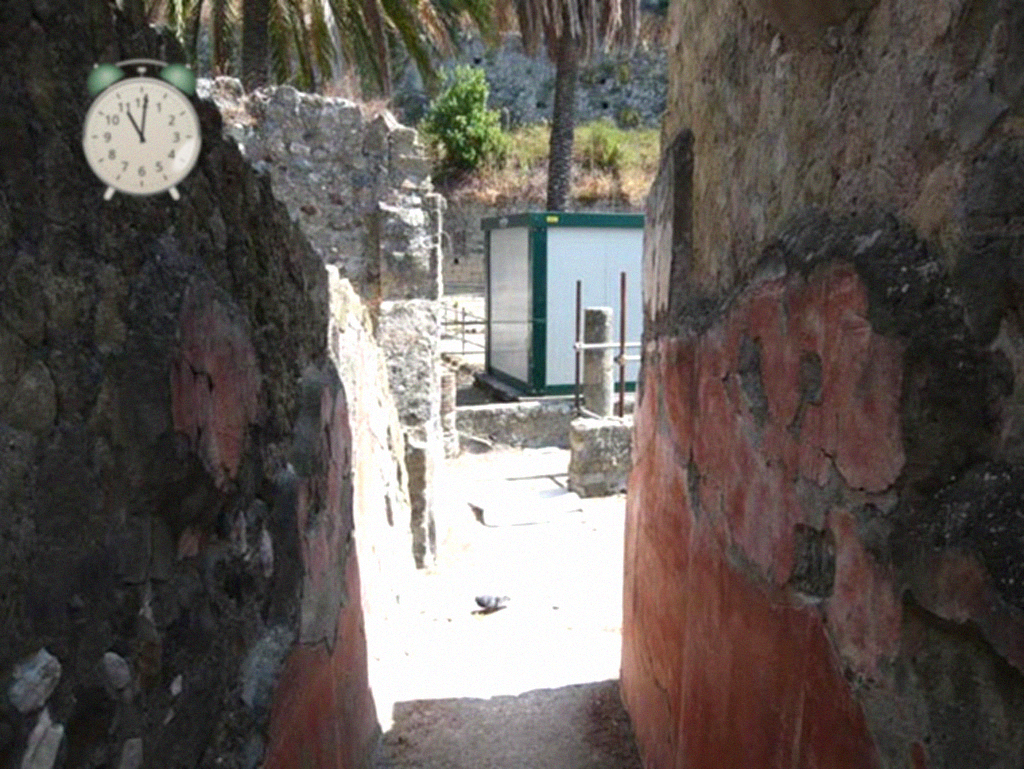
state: 11:01
